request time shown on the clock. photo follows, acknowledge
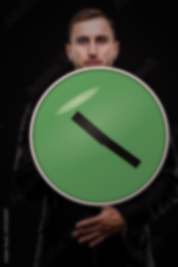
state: 10:21
